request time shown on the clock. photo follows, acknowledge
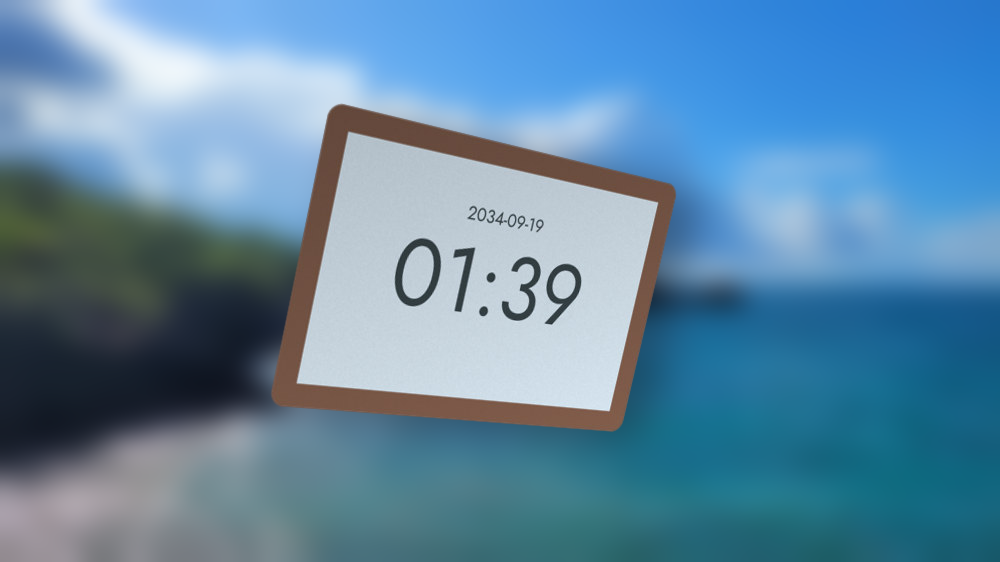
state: 1:39
